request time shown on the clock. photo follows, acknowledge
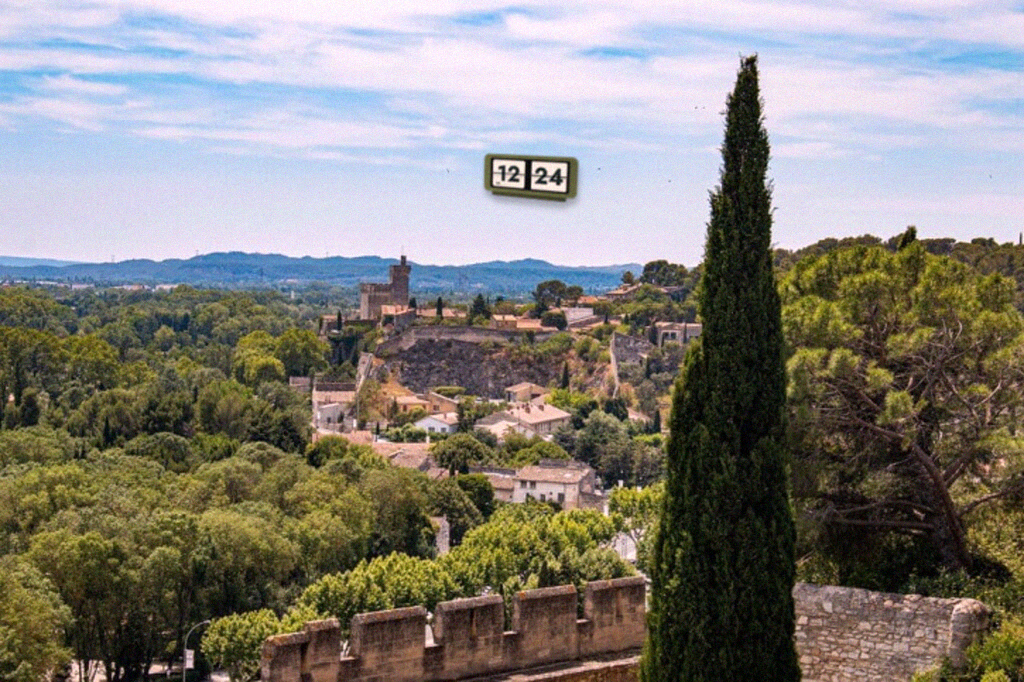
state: 12:24
